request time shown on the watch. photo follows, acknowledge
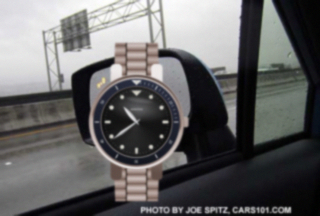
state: 10:39
